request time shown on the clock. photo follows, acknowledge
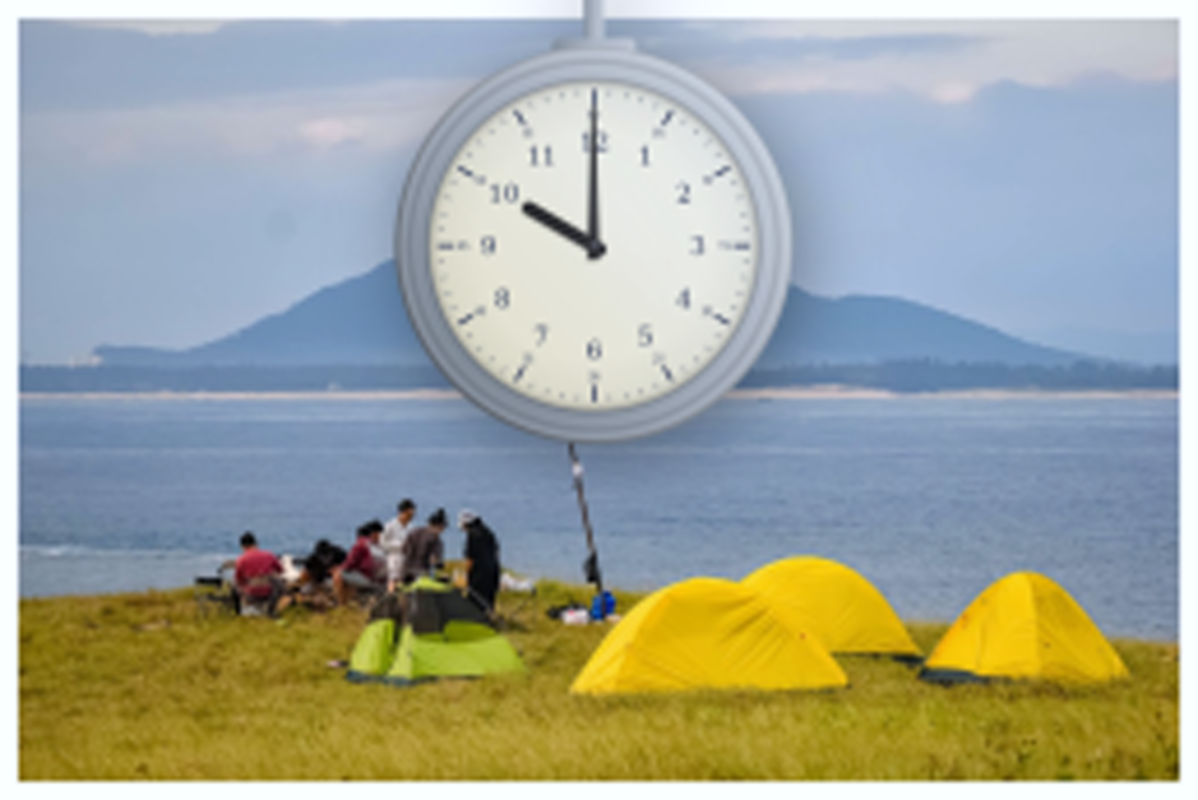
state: 10:00
